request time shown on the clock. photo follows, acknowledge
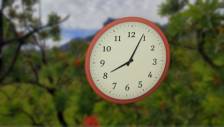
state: 8:04
